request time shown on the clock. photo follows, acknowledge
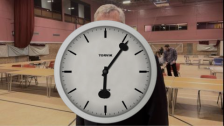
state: 6:06
